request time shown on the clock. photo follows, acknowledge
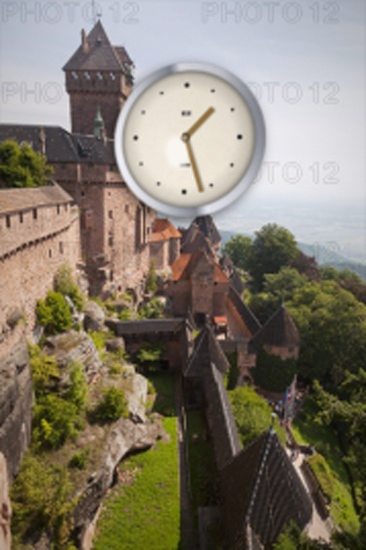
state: 1:27
